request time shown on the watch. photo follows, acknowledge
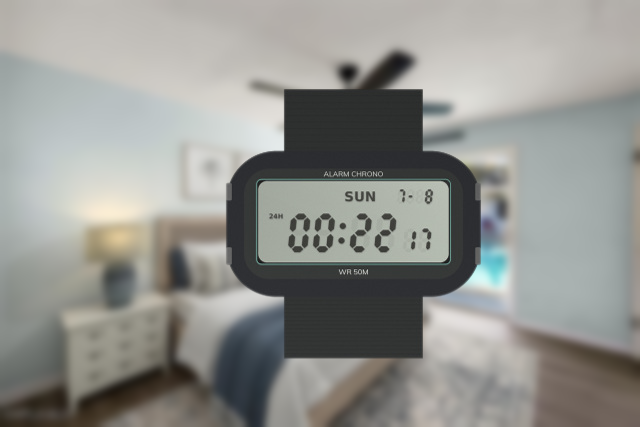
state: 0:22:17
